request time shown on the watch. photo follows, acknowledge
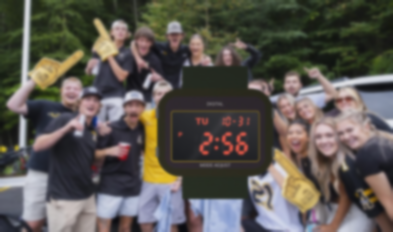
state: 2:56
